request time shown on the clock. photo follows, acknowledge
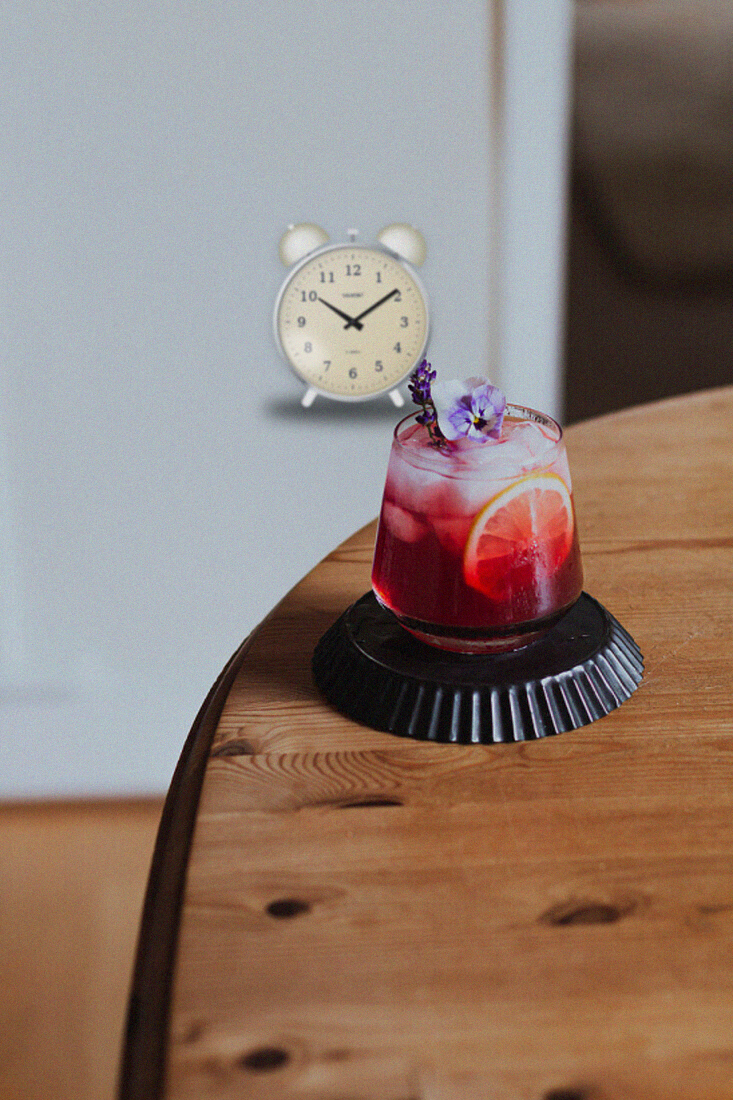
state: 10:09
